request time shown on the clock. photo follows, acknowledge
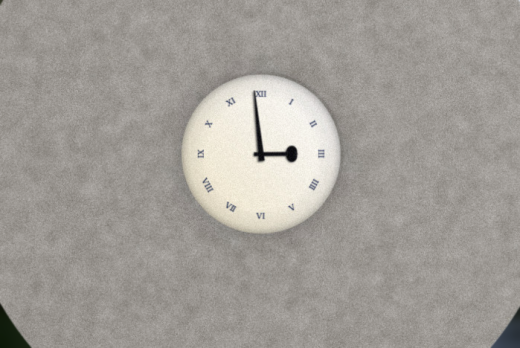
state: 2:59
